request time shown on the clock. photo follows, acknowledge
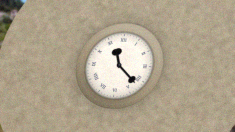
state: 11:22
